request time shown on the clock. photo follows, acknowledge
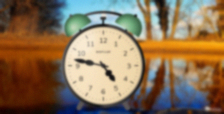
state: 4:47
